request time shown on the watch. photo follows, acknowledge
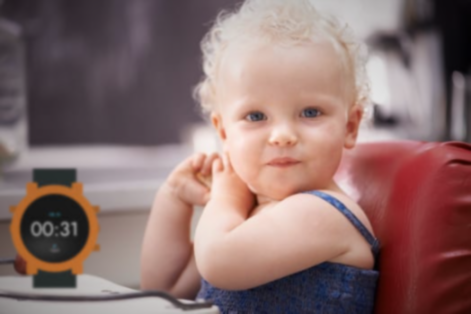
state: 0:31
